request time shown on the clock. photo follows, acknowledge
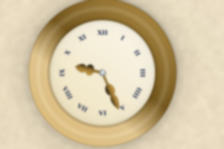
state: 9:26
